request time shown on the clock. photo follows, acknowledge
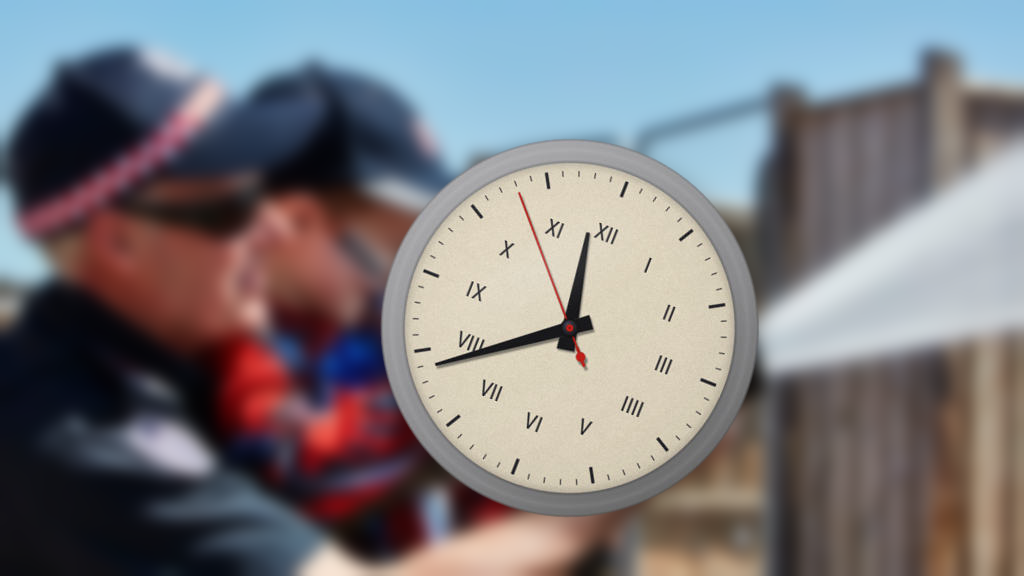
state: 11:38:53
